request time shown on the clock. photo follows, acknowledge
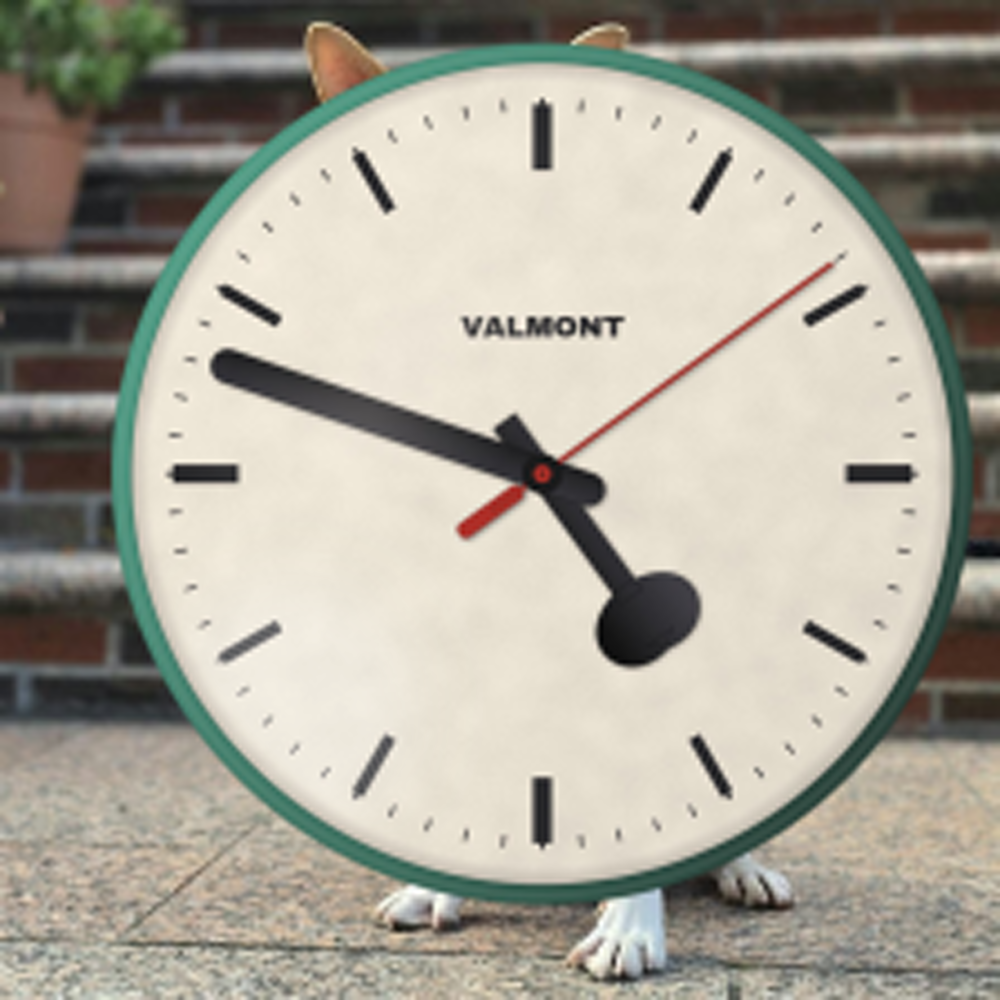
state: 4:48:09
